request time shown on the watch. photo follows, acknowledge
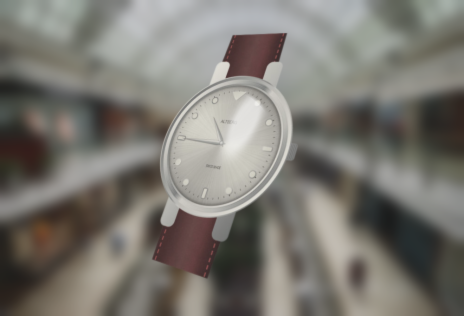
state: 10:45
